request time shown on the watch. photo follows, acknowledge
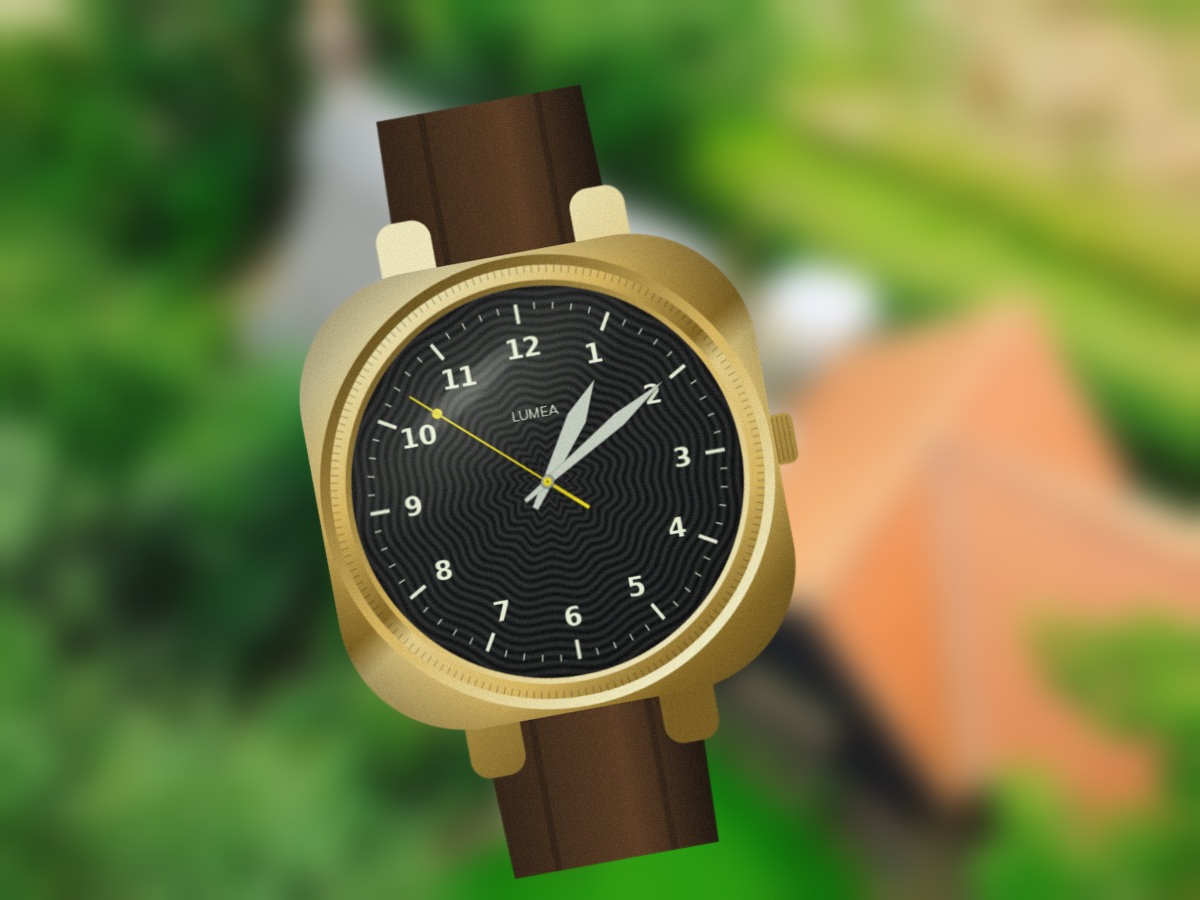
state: 1:09:52
